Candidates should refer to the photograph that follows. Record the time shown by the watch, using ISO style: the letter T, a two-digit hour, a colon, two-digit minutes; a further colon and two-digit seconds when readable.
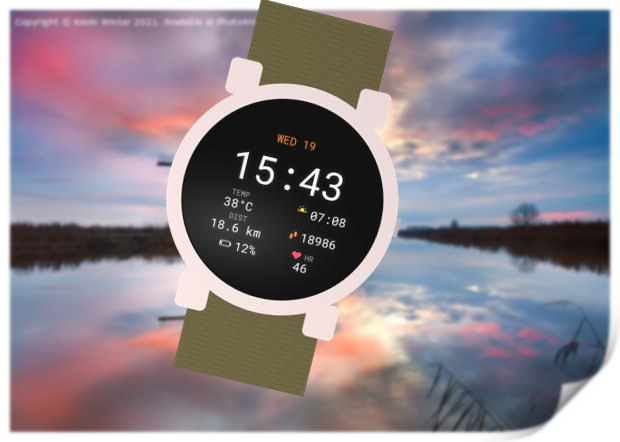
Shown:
T15:43
